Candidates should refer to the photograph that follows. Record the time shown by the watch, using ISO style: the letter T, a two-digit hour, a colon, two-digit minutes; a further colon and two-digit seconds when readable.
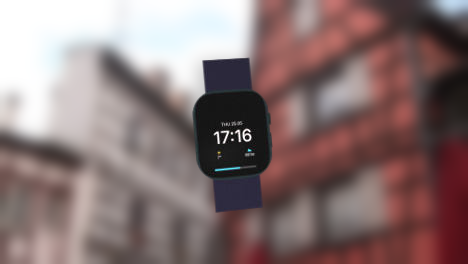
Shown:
T17:16
